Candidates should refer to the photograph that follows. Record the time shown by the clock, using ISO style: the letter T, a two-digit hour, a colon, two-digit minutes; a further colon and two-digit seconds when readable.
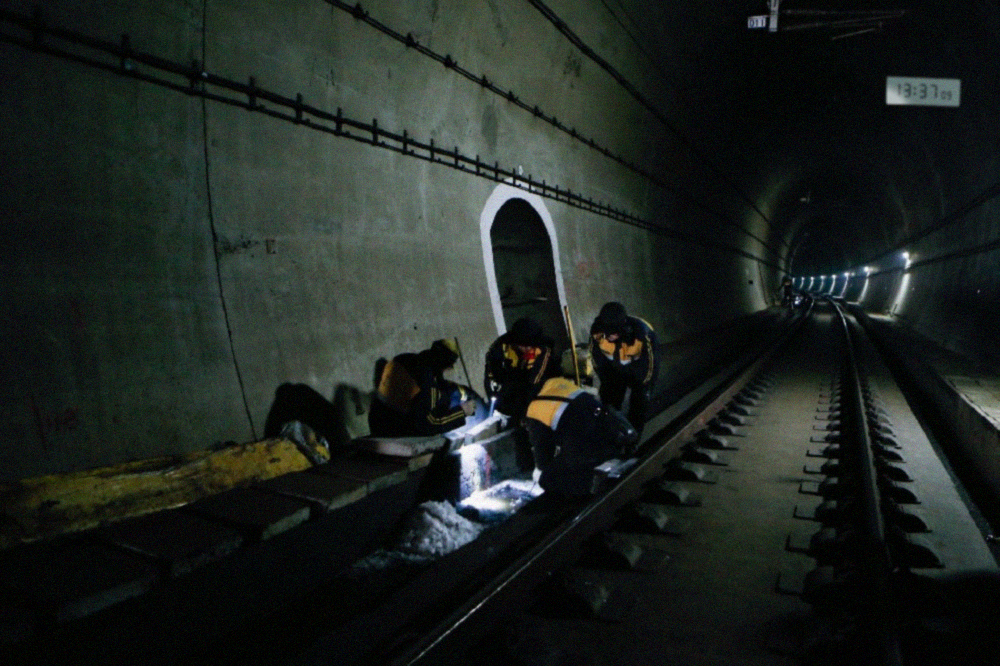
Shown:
T13:37
